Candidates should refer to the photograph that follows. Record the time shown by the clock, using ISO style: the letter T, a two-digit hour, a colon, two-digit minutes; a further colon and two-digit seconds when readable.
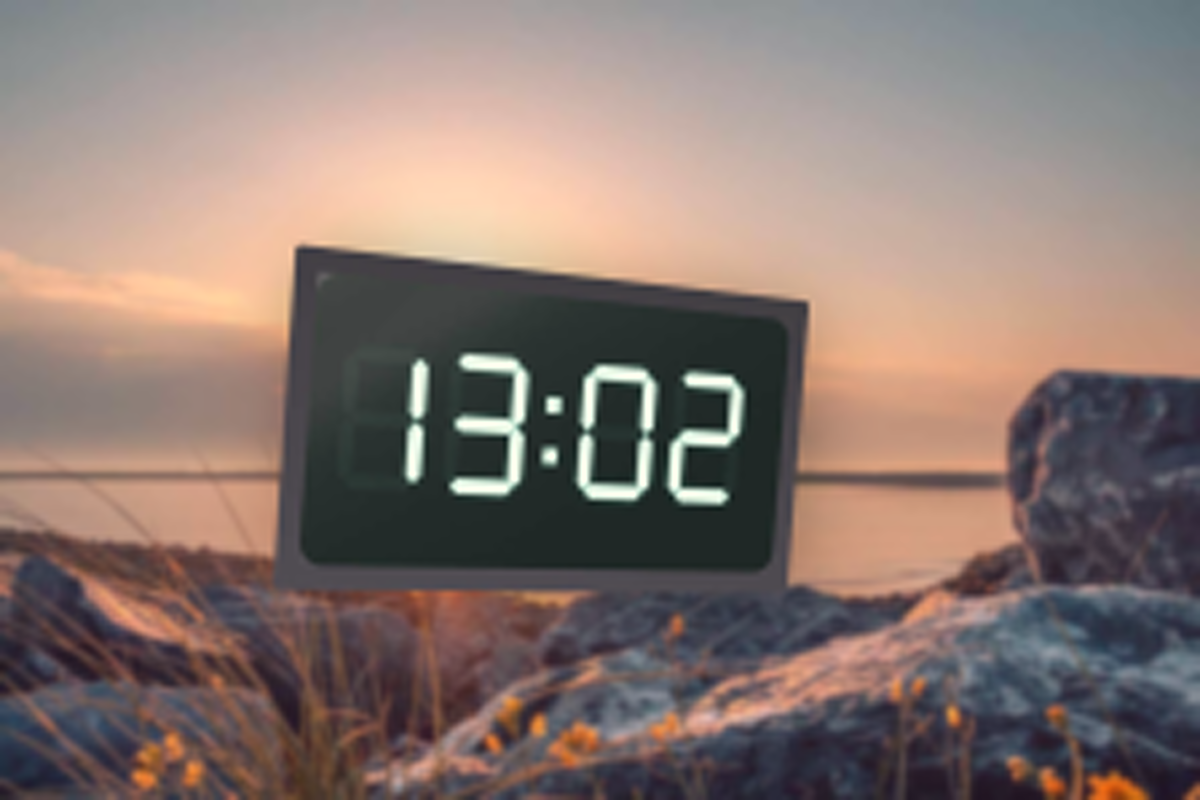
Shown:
T13:02
